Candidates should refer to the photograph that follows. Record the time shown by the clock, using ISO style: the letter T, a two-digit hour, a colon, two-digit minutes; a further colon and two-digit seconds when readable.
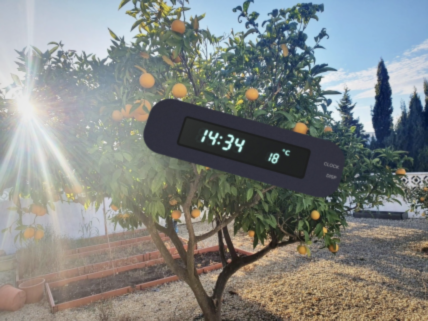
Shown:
T14:34
